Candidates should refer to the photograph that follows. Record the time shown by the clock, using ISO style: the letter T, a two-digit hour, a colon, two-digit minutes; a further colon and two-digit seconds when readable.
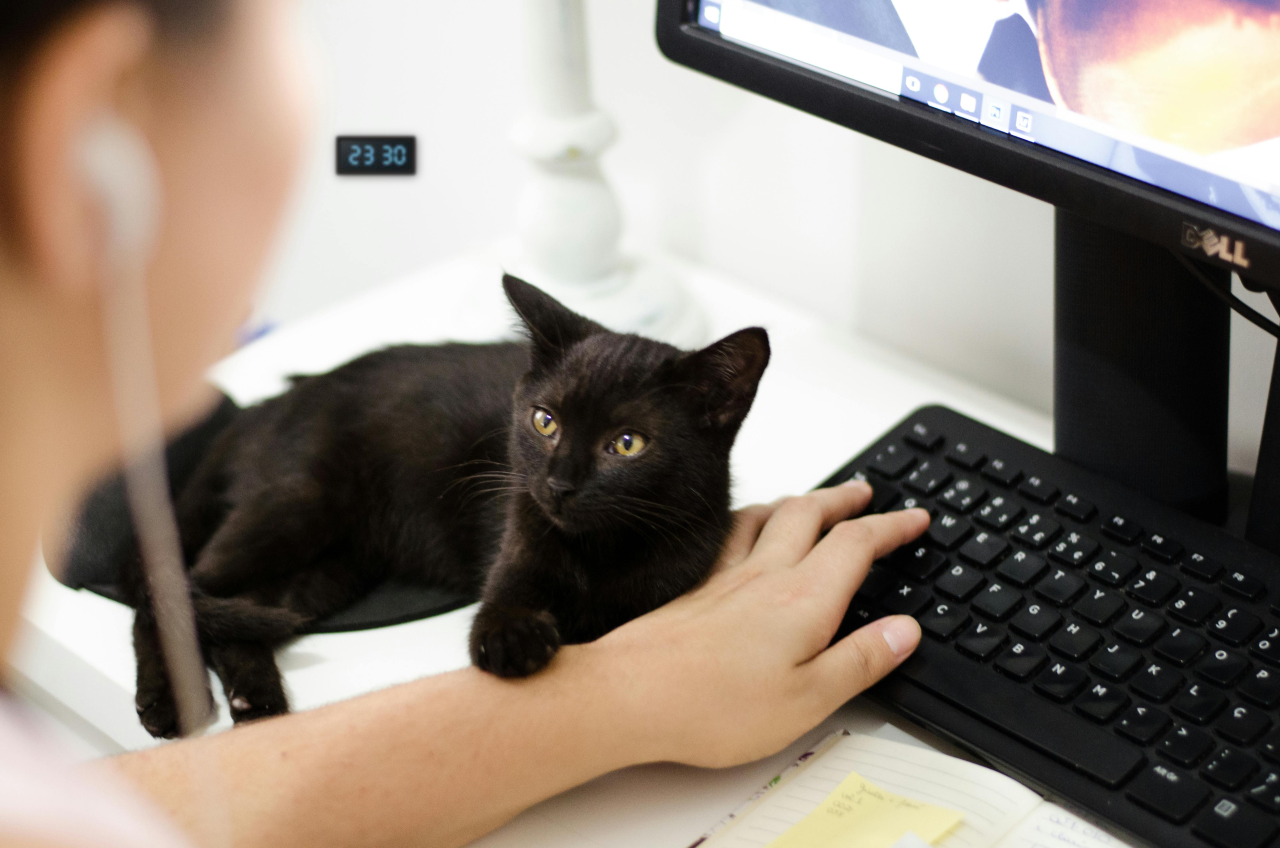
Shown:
T23:30
